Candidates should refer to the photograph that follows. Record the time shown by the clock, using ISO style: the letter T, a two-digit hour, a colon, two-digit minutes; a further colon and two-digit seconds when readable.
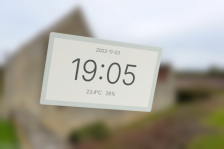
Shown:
T19:05
